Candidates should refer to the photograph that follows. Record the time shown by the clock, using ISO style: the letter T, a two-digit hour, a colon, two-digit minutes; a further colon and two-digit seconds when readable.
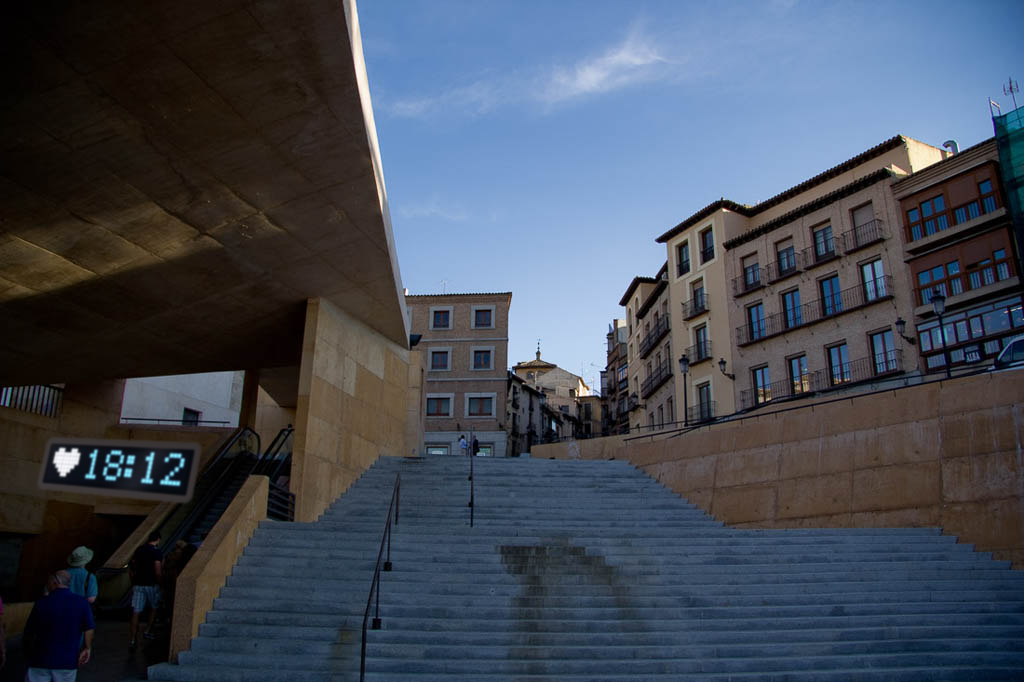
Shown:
T18:12
